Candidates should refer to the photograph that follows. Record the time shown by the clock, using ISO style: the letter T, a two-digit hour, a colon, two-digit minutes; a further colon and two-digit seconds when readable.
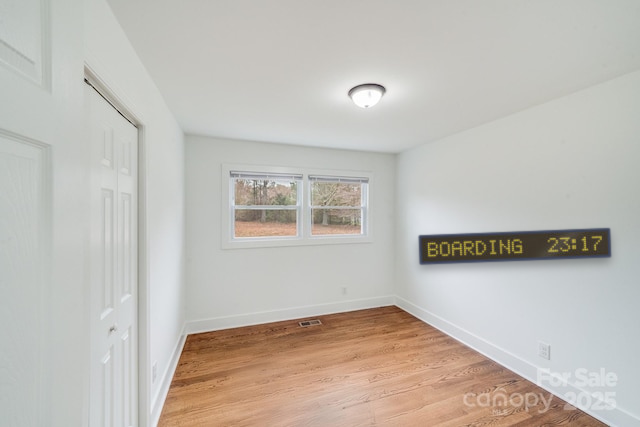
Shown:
T23:17
